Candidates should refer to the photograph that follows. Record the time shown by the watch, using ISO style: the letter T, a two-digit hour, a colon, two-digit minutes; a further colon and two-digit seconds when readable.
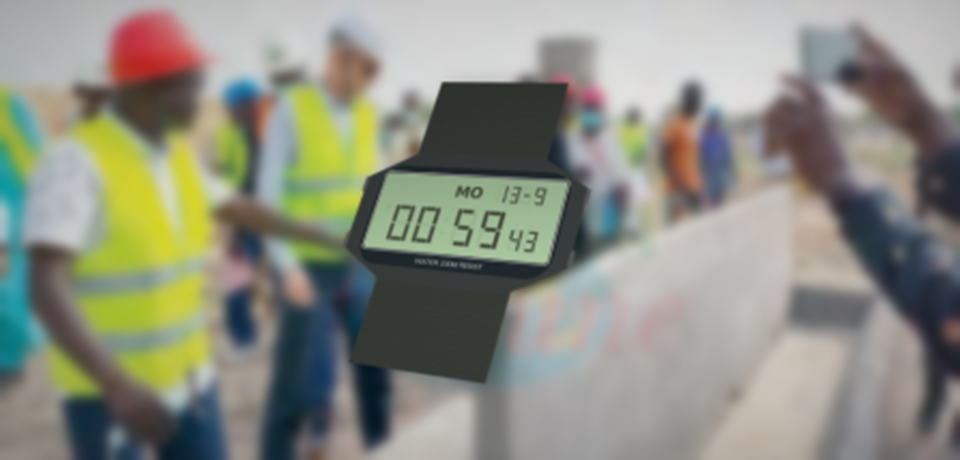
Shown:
T00:59:43
